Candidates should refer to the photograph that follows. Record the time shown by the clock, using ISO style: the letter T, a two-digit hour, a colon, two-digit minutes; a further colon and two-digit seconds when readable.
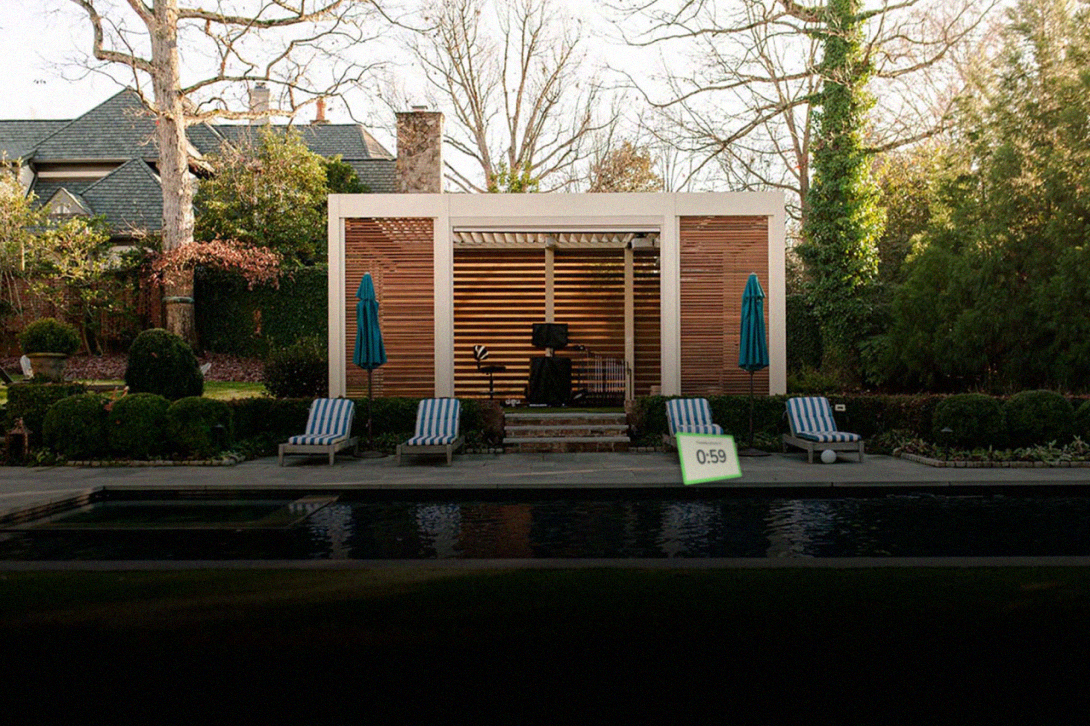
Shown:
T00:59
